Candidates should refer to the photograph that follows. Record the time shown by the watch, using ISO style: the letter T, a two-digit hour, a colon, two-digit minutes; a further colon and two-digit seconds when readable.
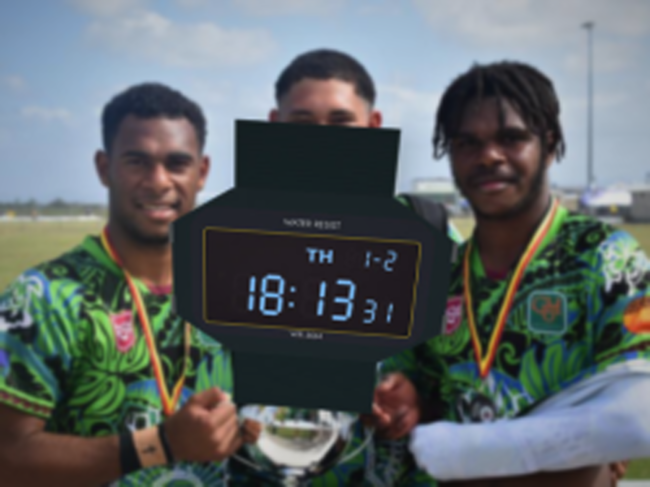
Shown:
T18:13:31
